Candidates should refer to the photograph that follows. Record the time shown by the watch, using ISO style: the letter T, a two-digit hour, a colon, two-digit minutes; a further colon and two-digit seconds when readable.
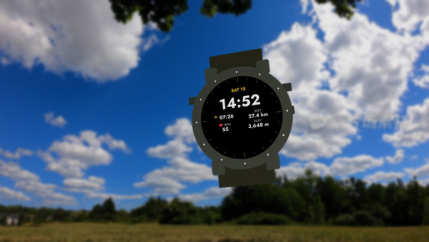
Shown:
T14:52
